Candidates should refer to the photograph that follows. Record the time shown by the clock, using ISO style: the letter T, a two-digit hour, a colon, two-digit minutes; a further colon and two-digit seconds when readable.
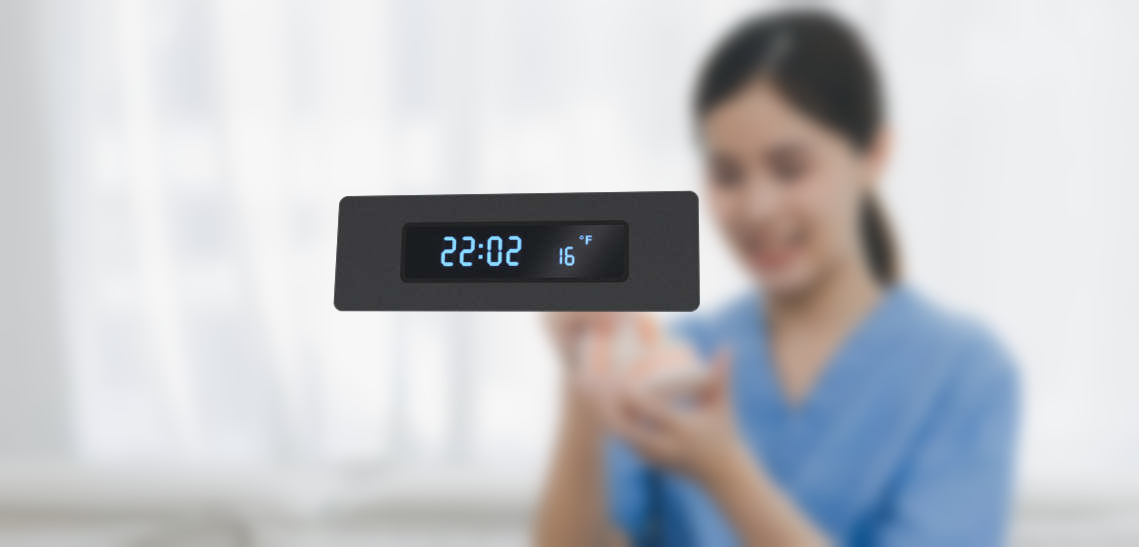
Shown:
T22:02
